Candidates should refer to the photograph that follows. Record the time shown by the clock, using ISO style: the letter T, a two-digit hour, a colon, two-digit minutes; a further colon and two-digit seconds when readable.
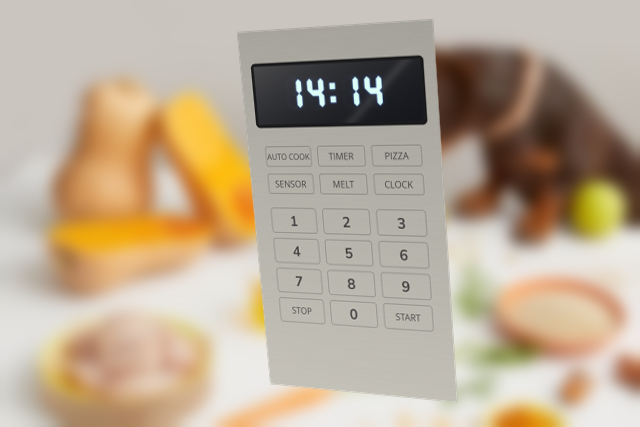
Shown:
T14:14
